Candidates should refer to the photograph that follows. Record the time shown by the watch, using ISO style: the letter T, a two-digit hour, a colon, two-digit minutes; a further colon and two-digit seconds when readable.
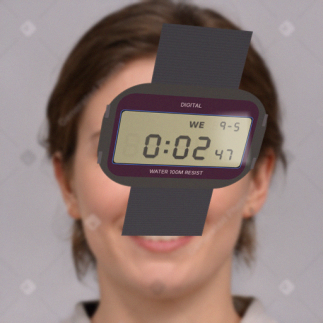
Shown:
T00:02:47
